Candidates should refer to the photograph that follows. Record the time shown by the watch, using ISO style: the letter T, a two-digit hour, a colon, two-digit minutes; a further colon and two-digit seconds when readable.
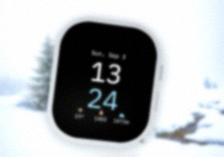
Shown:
T13:24
